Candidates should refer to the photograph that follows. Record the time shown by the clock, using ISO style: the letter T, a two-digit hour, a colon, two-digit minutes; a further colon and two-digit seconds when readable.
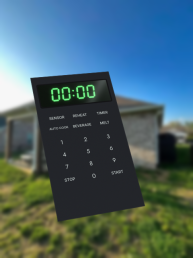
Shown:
T00:00
